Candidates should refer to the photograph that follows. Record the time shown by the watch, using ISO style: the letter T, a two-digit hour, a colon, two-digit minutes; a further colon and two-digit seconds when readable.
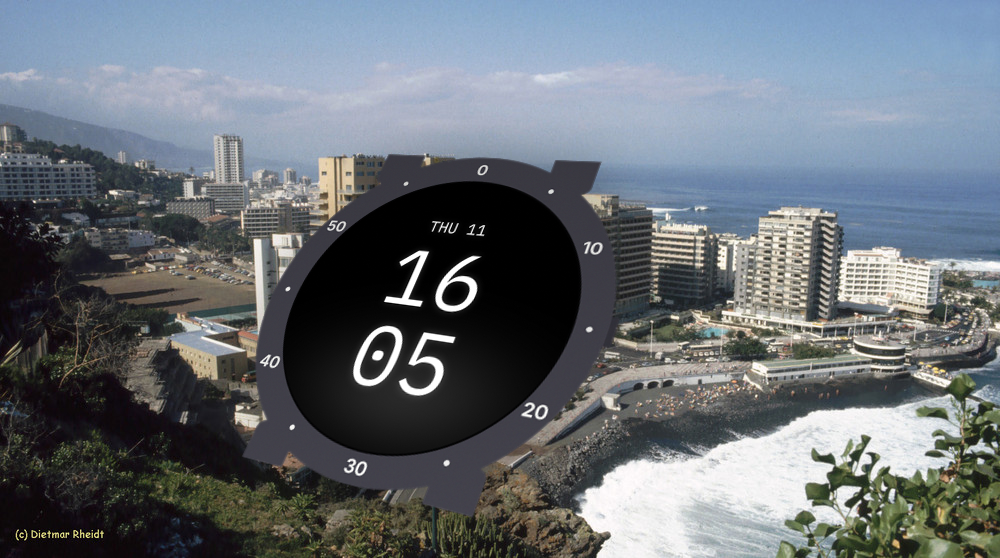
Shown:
T16:05
